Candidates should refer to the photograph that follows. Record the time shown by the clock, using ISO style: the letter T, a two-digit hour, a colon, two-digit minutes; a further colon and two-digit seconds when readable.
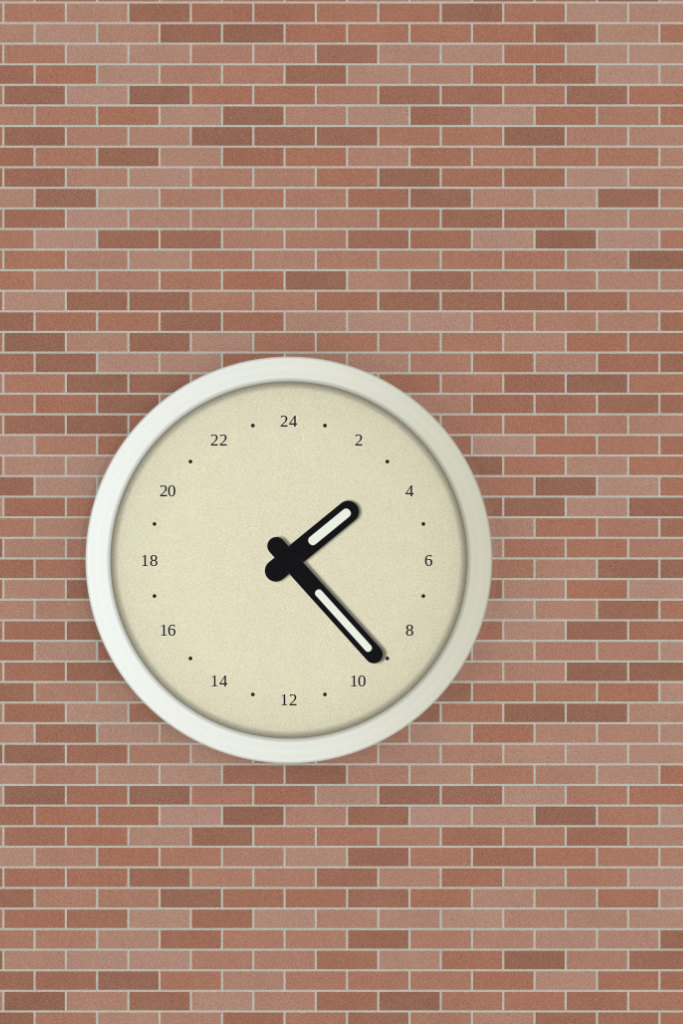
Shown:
T03:23
